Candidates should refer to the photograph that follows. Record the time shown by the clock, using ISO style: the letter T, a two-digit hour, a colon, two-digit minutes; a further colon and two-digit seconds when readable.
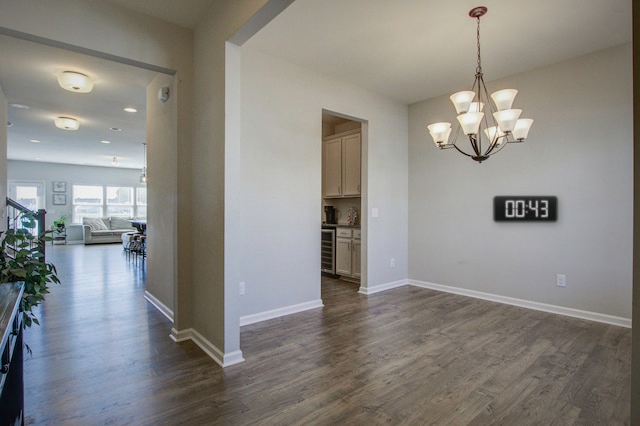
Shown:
T00:43
